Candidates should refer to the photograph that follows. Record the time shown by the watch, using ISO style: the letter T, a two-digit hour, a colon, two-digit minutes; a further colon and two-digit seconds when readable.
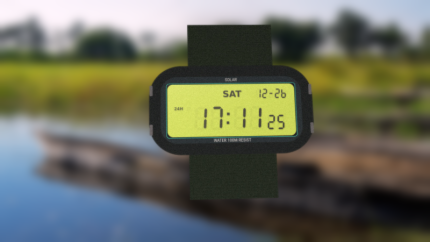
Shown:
T17:11:25
